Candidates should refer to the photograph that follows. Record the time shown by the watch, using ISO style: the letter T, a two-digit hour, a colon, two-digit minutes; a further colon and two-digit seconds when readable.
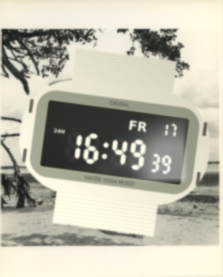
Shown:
T16:49:39
